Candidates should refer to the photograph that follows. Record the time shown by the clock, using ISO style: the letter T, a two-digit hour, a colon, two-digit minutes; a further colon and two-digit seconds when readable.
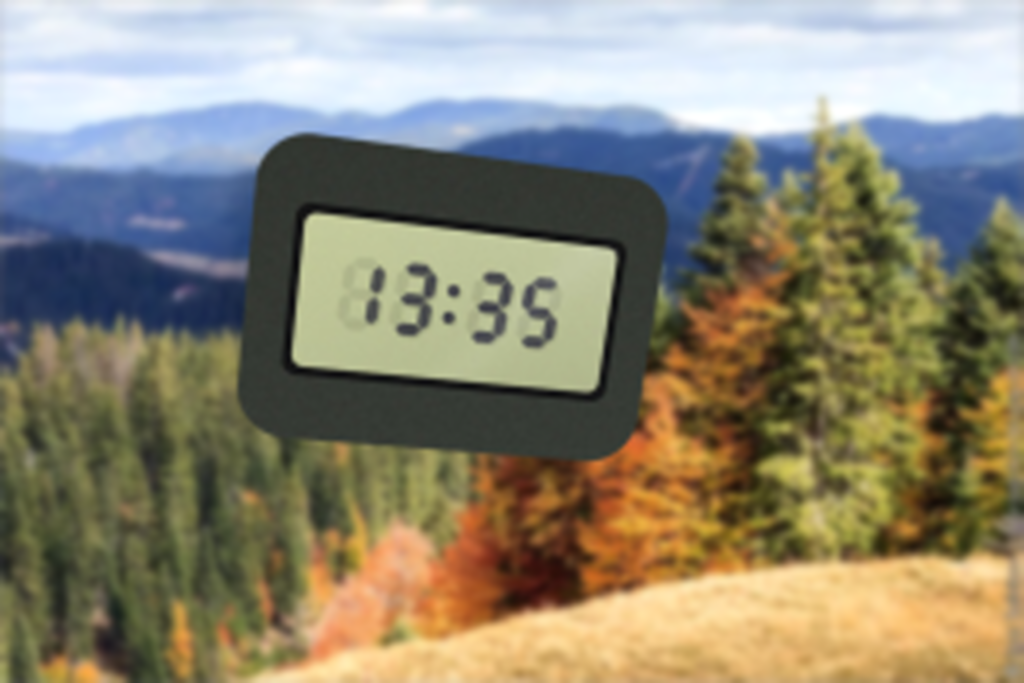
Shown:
T13:35
